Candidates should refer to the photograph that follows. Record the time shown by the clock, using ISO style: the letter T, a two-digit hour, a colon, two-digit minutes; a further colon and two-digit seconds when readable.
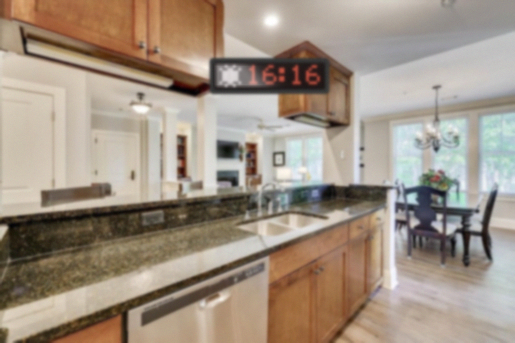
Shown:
T16:16
